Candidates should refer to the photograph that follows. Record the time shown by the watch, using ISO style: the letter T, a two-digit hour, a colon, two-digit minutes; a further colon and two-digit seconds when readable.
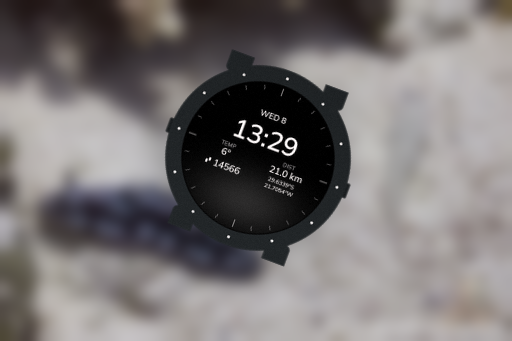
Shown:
T13:29
